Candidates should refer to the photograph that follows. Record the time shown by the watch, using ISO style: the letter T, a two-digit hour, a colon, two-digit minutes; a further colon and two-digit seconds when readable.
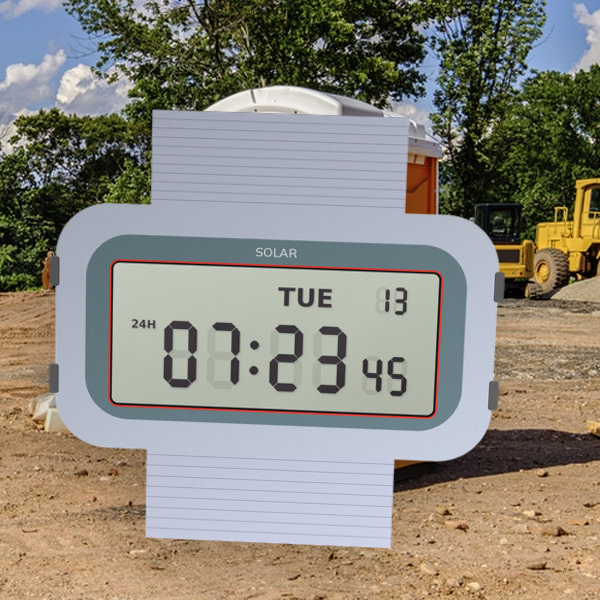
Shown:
T07:23:45
